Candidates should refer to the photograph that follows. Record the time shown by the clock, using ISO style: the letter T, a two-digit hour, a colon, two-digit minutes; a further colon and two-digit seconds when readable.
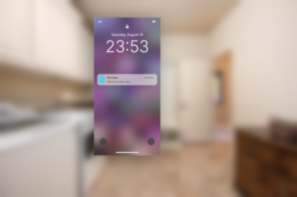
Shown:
T23:53
